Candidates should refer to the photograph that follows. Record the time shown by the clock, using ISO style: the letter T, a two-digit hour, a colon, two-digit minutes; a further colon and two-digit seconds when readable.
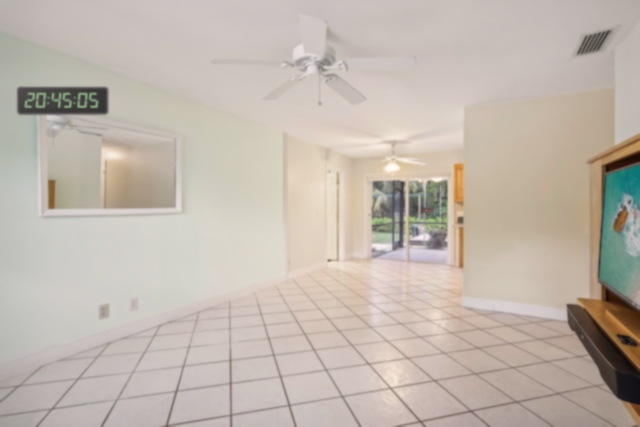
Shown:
T20:45:05
